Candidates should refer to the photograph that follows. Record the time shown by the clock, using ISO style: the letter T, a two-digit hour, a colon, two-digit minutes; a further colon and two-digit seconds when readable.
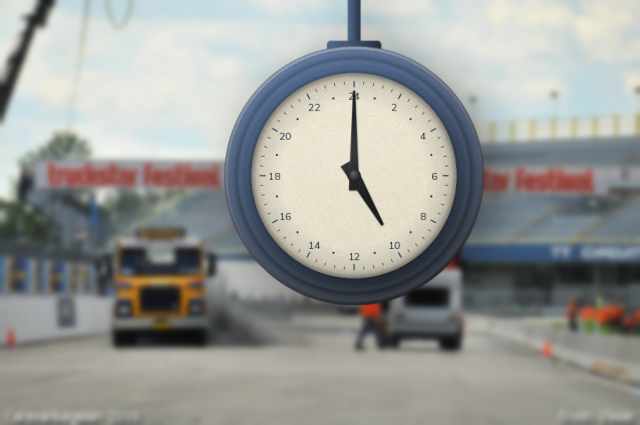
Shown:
T10:00
